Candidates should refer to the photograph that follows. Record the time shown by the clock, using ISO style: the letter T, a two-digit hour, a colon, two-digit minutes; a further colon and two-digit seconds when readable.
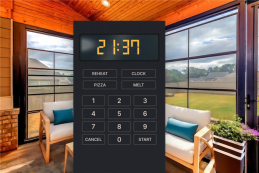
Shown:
T21:37
